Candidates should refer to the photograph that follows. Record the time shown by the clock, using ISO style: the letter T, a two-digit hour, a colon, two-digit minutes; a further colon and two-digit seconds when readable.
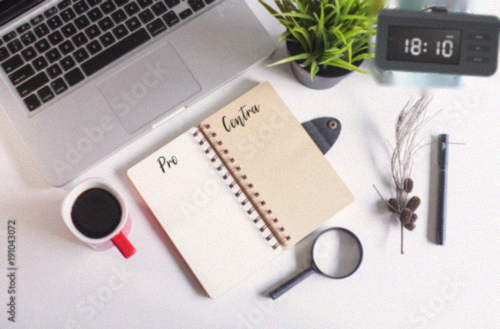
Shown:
T18:10
